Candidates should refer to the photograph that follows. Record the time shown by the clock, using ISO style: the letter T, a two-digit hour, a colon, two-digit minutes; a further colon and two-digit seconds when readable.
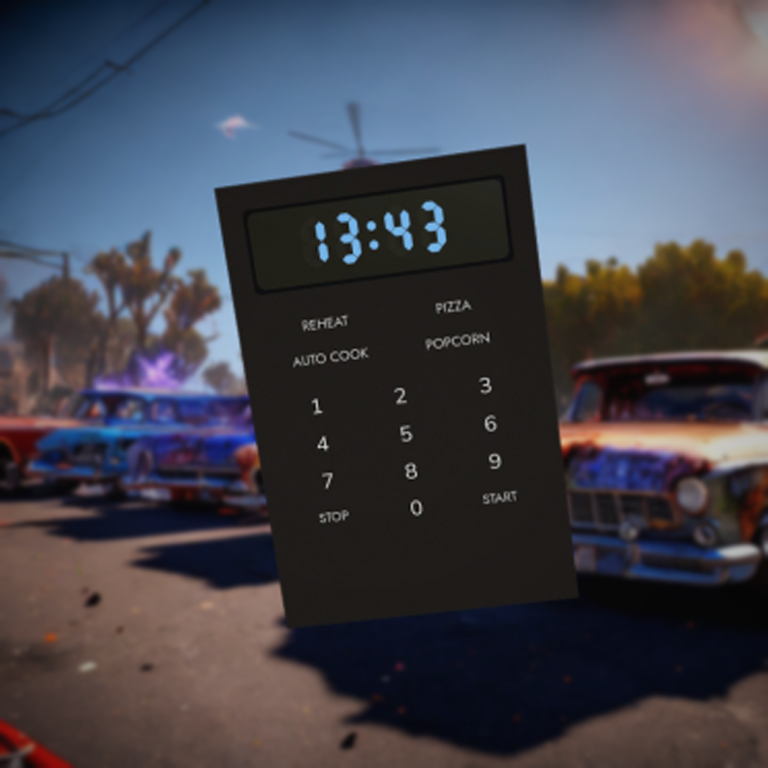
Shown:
T13:43
